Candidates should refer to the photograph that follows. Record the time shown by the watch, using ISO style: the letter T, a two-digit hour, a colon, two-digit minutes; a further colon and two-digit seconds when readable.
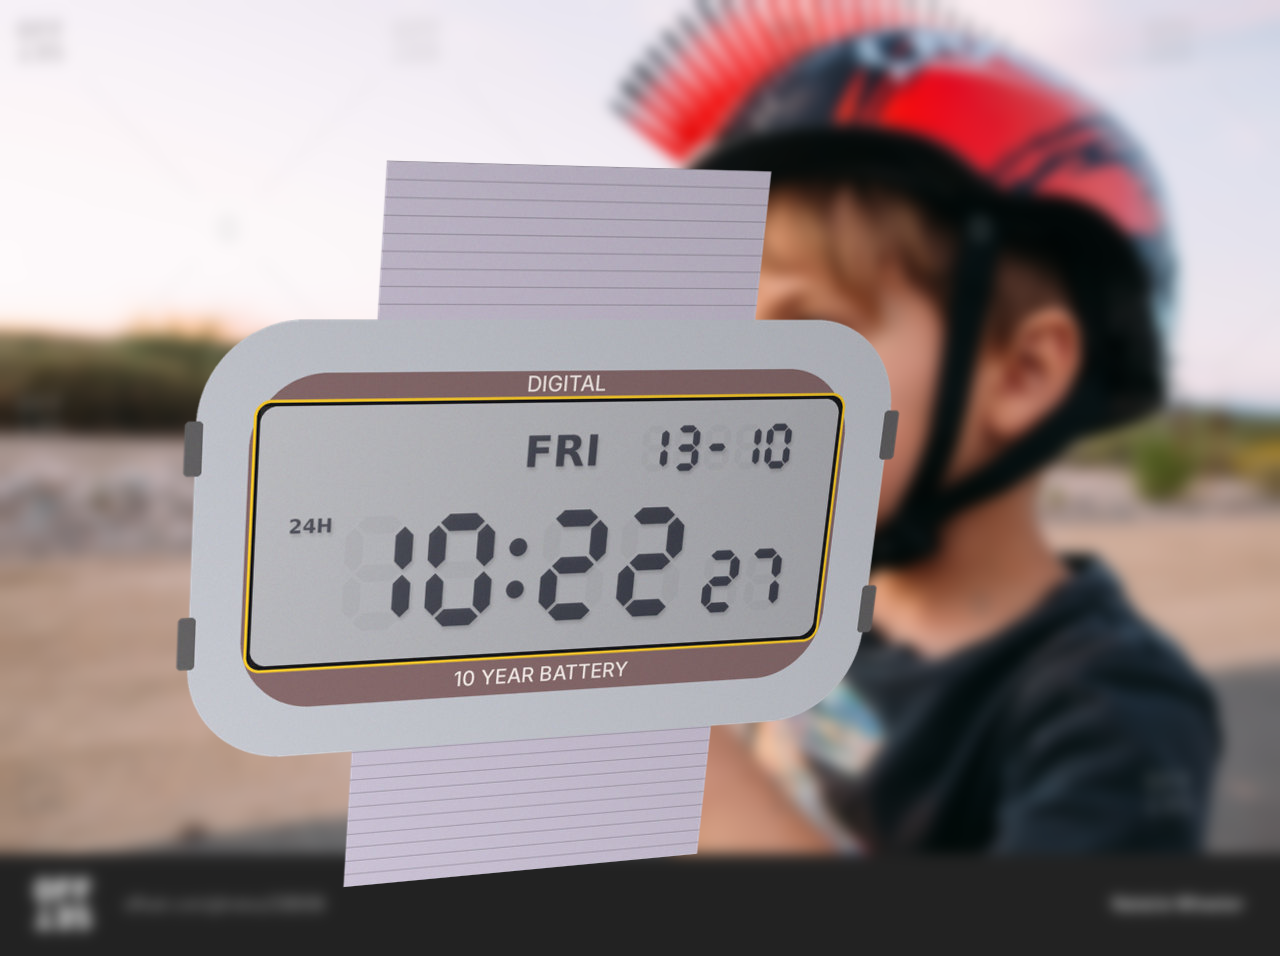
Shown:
T10:22:27
